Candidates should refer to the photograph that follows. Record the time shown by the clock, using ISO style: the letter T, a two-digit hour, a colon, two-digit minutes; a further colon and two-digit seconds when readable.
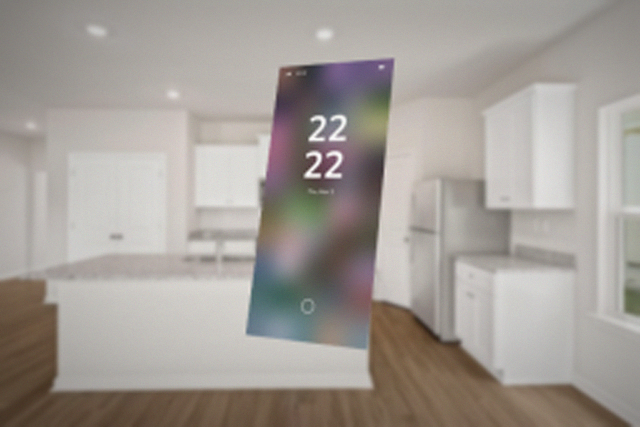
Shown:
T22:22
